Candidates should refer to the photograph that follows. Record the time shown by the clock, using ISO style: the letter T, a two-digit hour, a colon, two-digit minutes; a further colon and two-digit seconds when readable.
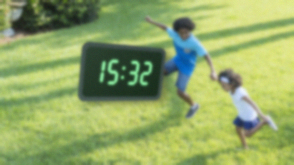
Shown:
T15:32
